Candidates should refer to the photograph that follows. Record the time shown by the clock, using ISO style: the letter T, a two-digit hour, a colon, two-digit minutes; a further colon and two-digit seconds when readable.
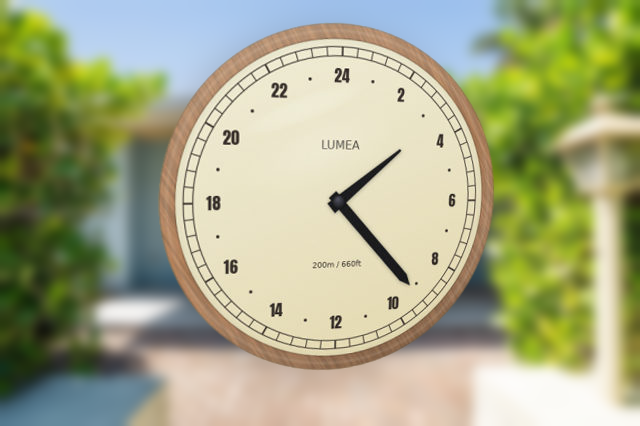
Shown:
T03:23
